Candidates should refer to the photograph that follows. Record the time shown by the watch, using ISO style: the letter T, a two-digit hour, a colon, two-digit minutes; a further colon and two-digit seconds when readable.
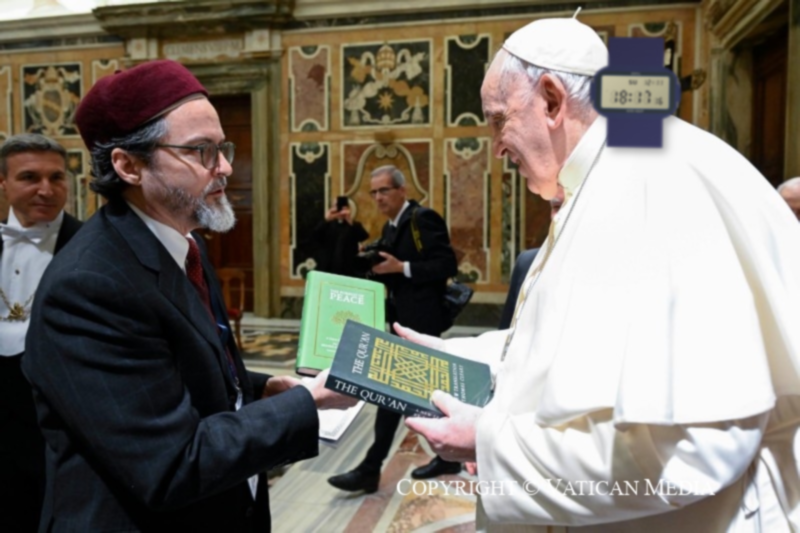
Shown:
T18:17
